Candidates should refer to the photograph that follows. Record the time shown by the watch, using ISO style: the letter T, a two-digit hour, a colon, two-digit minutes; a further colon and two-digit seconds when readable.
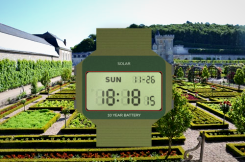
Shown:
T18:18:15
